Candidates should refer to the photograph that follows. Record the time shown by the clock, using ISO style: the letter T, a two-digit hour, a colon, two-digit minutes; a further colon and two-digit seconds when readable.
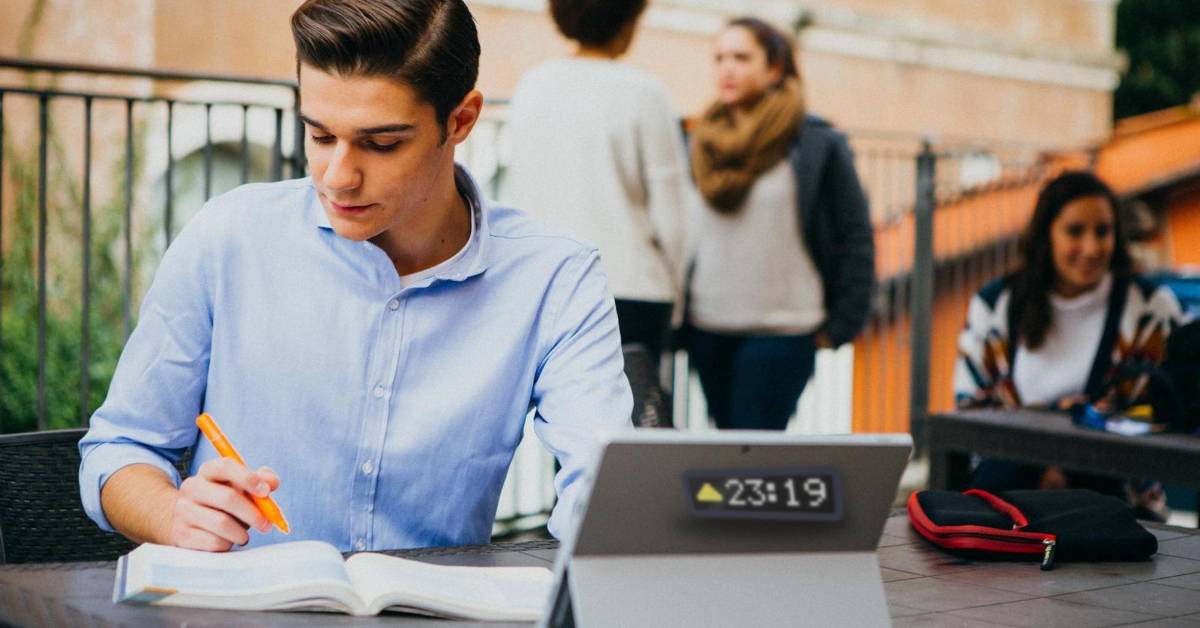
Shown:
T23:19
